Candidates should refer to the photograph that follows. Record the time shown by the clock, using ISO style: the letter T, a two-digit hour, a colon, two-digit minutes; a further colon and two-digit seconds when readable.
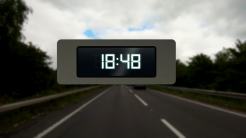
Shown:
T18:48
